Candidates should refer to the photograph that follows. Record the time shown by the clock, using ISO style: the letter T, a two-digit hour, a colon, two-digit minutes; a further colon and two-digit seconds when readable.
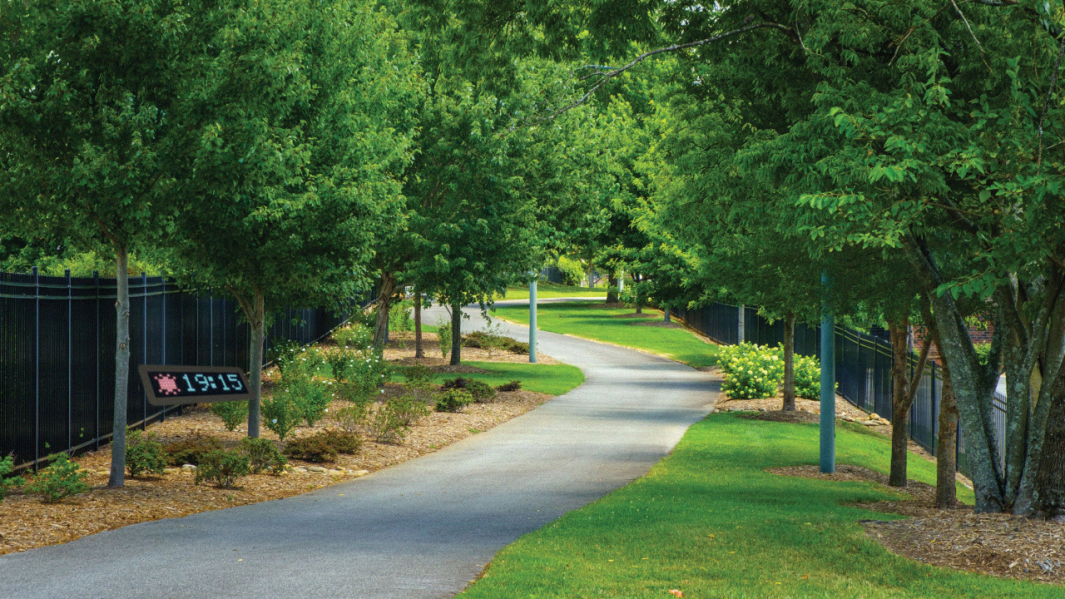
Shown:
T19:15
